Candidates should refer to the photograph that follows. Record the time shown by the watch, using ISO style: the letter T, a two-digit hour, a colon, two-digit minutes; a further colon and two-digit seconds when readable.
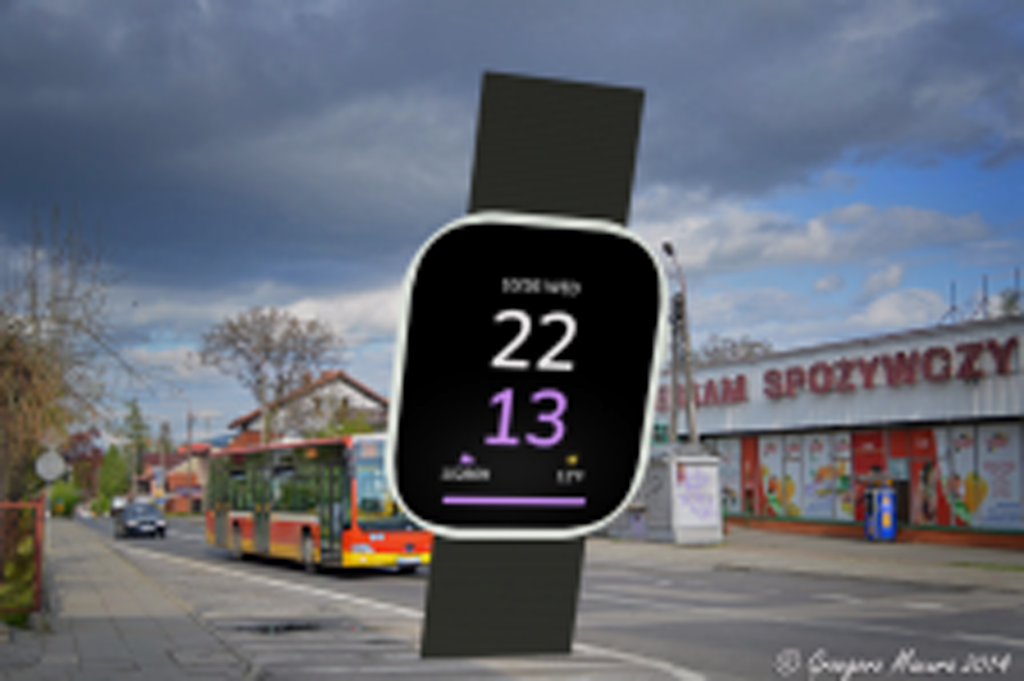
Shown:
T22:13
